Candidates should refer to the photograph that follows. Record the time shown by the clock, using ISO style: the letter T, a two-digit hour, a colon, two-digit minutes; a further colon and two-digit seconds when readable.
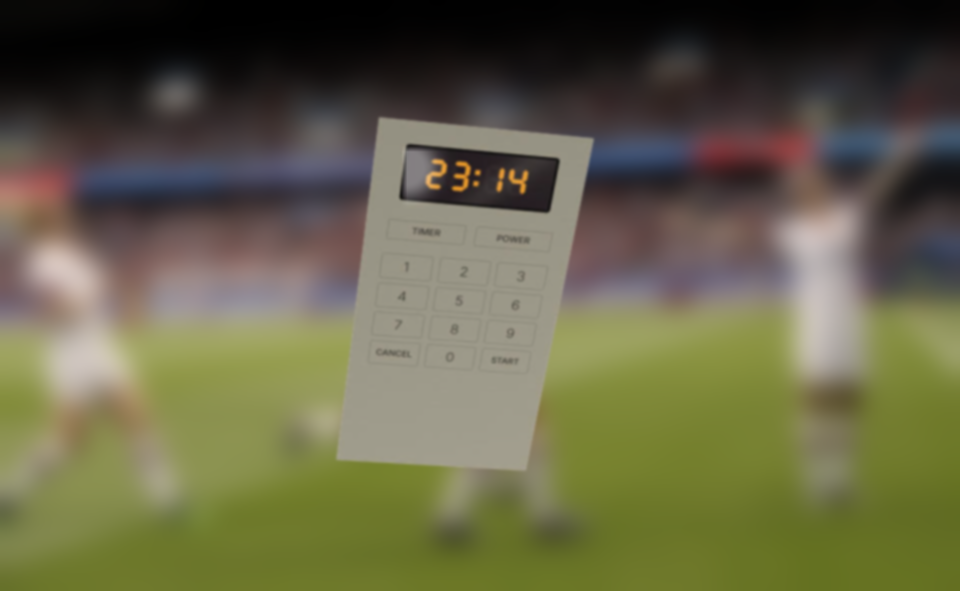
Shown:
T23:14
